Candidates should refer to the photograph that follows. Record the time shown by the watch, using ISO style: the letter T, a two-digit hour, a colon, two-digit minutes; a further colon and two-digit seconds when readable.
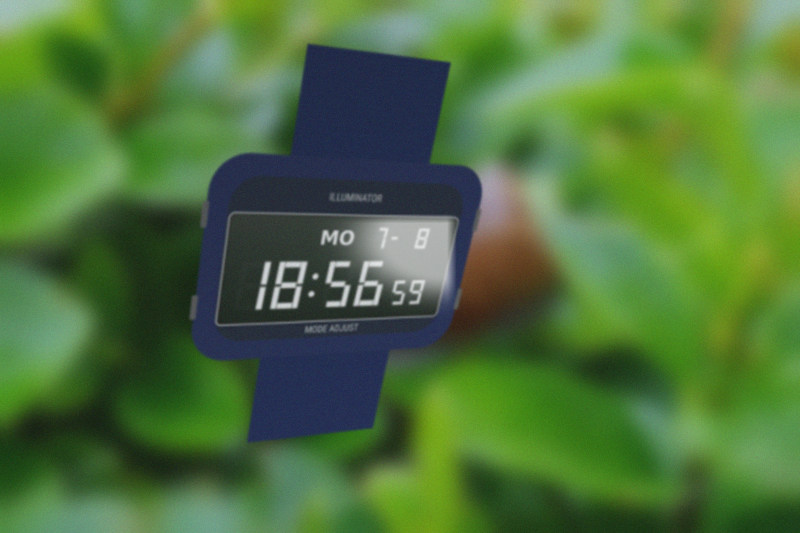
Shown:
T18:56:59
